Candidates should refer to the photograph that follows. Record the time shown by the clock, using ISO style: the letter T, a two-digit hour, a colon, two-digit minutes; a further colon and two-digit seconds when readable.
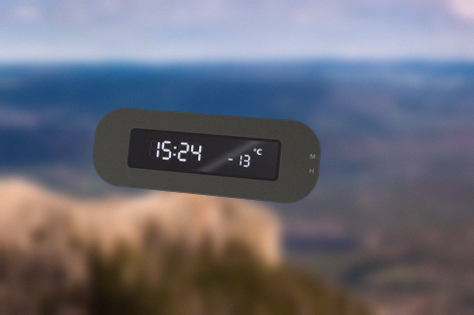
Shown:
T15:24
